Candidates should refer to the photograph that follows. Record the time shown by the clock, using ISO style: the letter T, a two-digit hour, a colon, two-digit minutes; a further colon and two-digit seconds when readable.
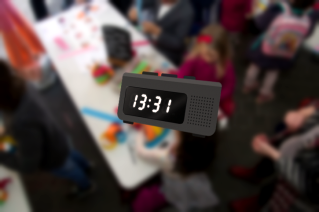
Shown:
T13:31
